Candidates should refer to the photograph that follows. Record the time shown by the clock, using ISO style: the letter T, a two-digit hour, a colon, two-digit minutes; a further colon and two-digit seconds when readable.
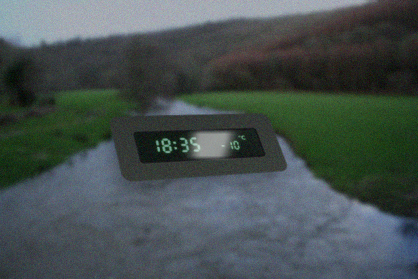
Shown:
T18:35
